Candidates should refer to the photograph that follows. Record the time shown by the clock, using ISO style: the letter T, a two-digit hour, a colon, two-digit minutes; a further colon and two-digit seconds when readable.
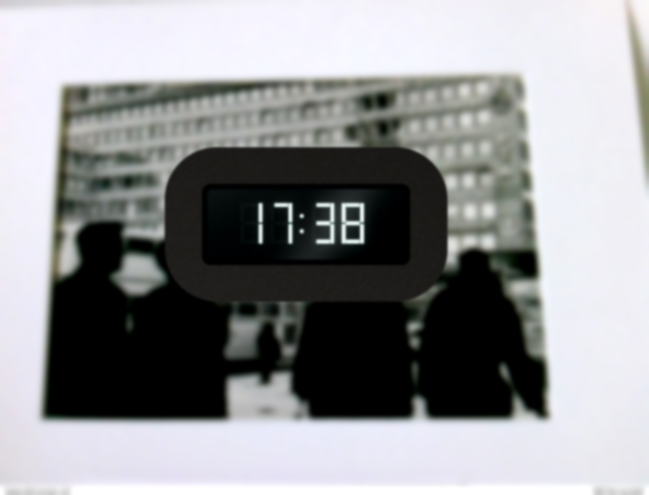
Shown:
T17:38
